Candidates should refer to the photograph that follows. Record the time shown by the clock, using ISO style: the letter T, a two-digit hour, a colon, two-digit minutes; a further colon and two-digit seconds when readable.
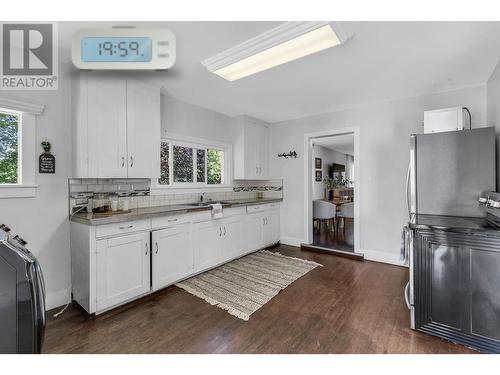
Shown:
T19:59
